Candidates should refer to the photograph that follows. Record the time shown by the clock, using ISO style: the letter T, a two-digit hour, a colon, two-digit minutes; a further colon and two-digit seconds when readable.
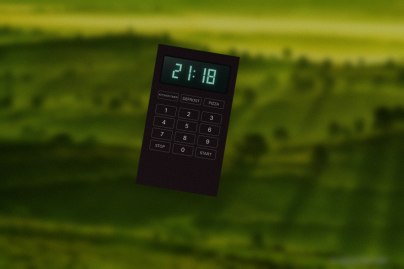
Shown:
T21:18
